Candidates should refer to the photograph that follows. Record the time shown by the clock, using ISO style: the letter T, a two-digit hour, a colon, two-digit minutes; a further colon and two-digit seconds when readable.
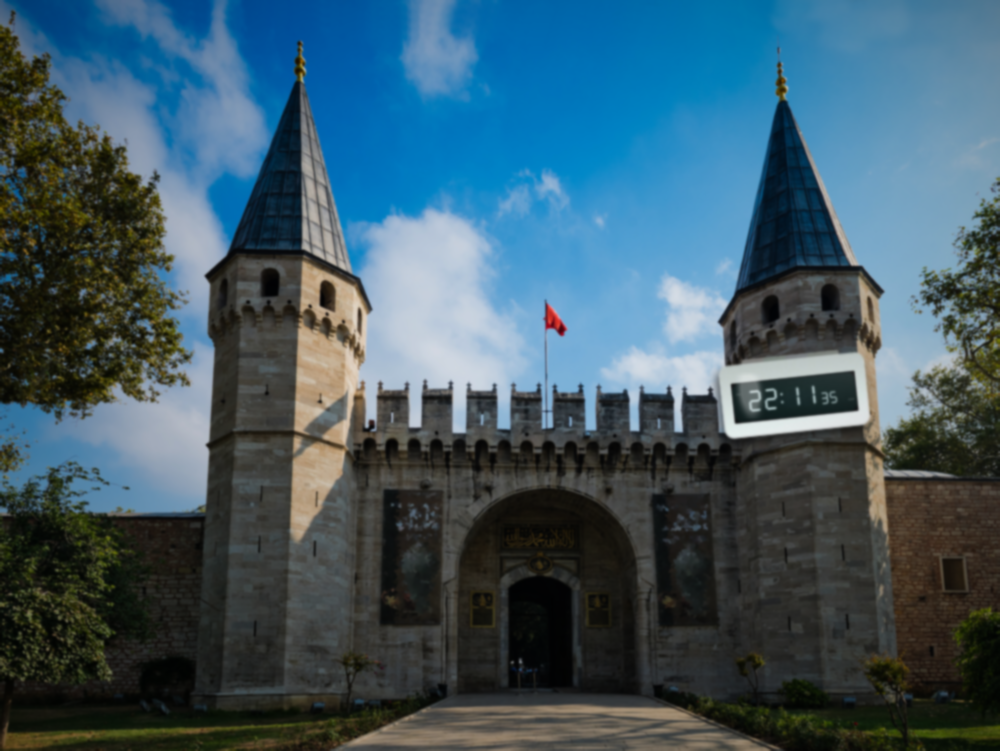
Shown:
T22:11:35
